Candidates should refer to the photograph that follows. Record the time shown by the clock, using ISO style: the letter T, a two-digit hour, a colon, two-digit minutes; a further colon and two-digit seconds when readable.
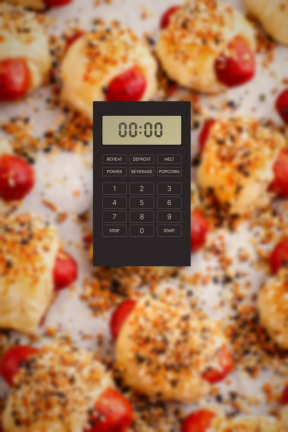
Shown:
T00:00
